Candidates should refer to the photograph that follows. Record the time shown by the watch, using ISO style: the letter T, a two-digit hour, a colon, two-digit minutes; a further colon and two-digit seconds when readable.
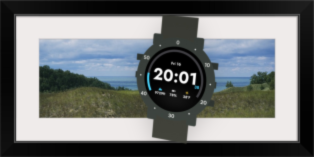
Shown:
T20:01
